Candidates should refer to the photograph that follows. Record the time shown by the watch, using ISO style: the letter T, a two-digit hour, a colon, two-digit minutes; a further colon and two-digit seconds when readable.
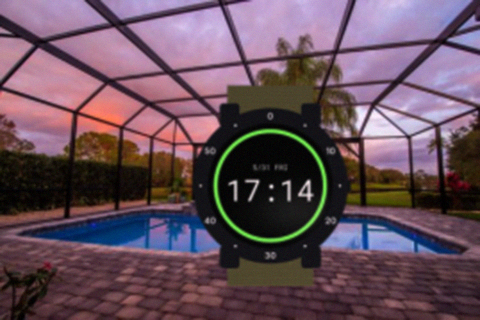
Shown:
T17:14
